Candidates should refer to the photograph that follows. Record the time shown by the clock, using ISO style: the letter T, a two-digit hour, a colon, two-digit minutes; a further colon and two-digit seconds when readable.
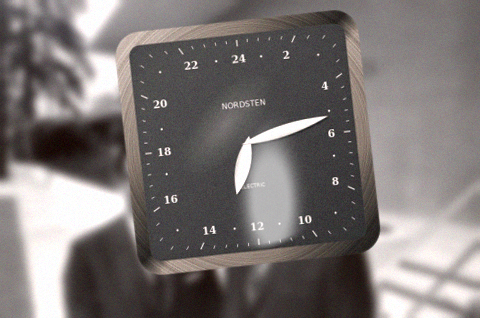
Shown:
T13:13
